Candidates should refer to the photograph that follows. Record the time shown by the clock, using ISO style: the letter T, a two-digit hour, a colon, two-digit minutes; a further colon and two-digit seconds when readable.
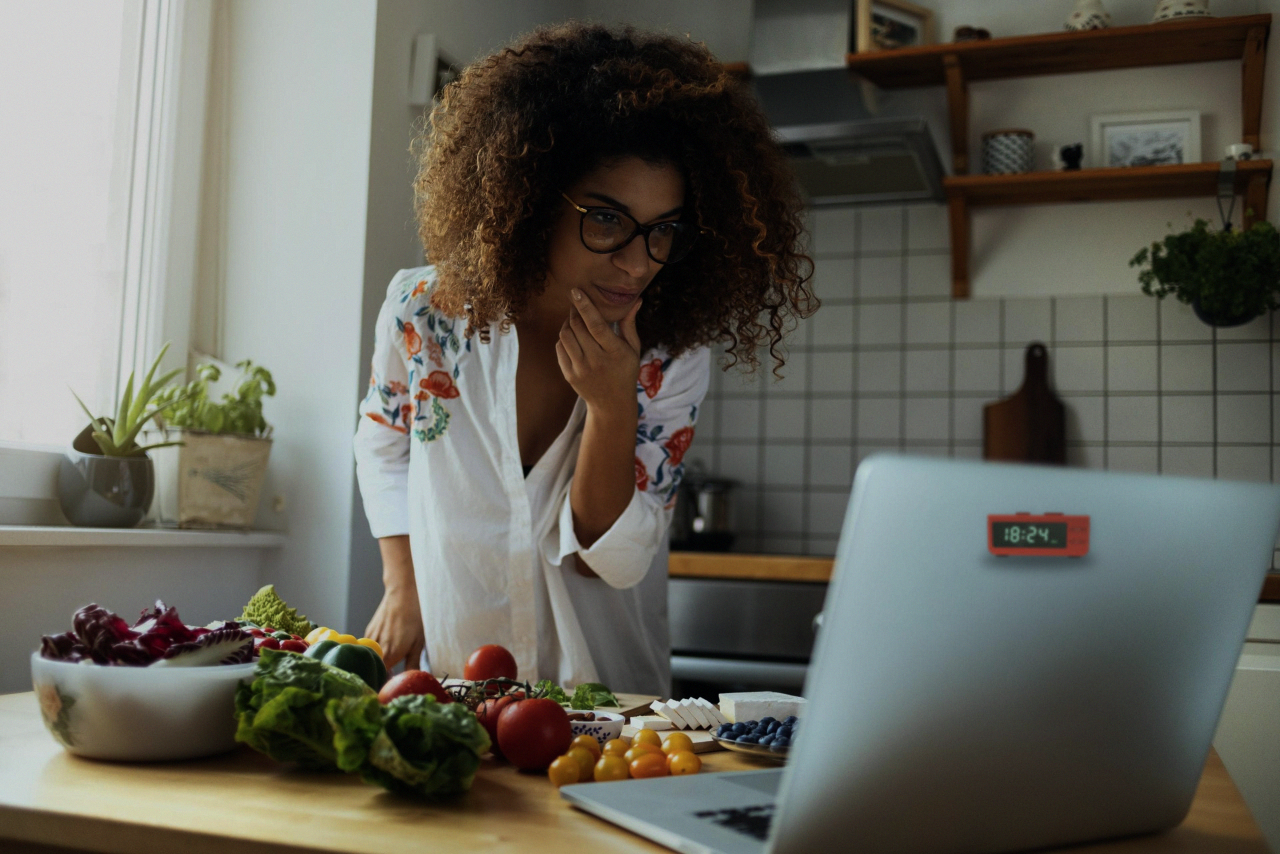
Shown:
T18:24
